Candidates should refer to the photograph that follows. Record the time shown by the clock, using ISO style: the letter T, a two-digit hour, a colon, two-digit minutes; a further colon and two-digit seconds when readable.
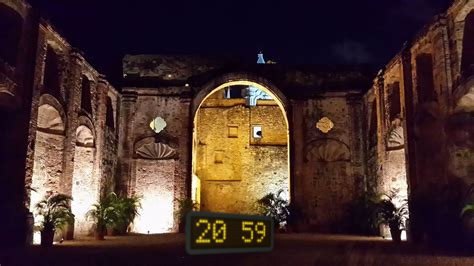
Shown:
T20:59
